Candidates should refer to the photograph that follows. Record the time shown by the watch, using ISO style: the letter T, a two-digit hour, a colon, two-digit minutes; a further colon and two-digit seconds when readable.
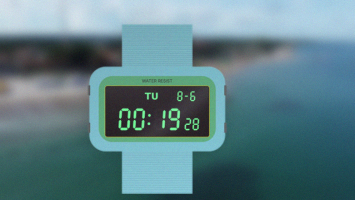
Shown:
T00:19:28
